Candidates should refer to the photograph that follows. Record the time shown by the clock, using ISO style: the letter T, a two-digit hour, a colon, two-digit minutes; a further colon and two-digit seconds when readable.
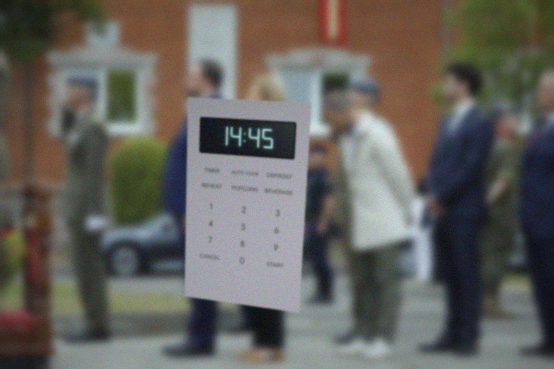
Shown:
T14:45
